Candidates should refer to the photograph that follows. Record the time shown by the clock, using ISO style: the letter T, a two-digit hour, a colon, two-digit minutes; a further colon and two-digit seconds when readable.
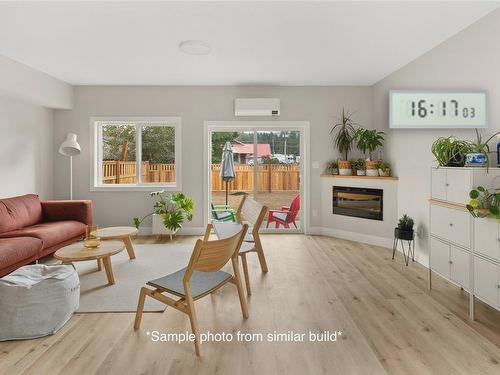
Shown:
T16:17:03
